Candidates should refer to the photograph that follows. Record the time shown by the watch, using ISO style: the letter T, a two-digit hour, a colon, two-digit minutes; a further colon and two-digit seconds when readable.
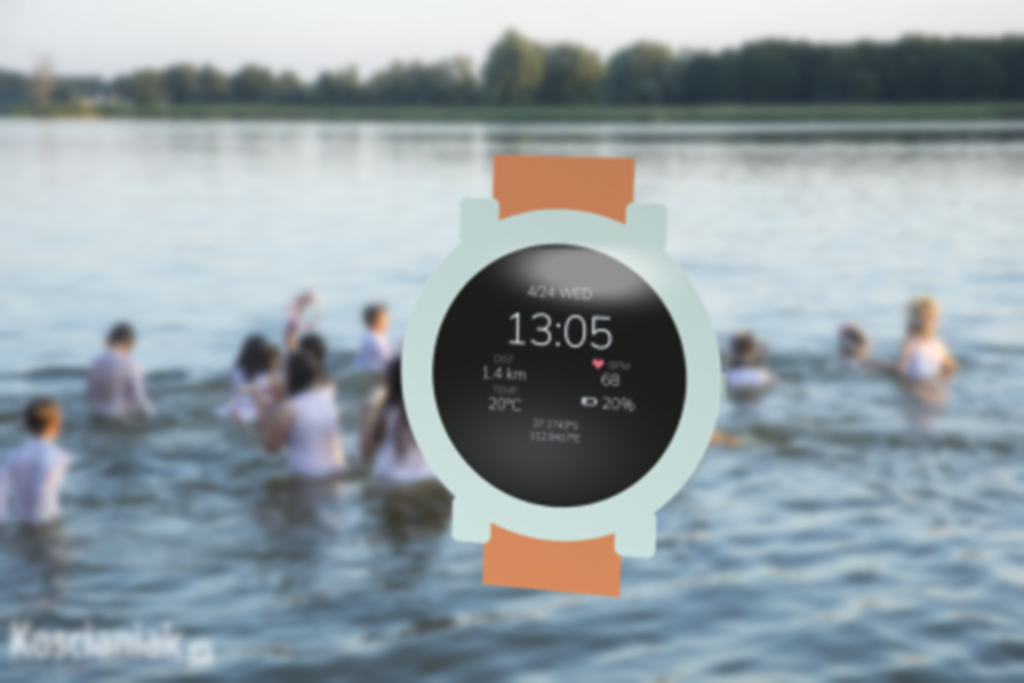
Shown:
T13:05
